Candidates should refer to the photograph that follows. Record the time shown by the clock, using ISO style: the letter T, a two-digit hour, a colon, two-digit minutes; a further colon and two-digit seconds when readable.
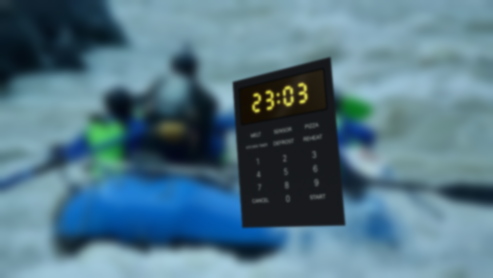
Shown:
T23:03
